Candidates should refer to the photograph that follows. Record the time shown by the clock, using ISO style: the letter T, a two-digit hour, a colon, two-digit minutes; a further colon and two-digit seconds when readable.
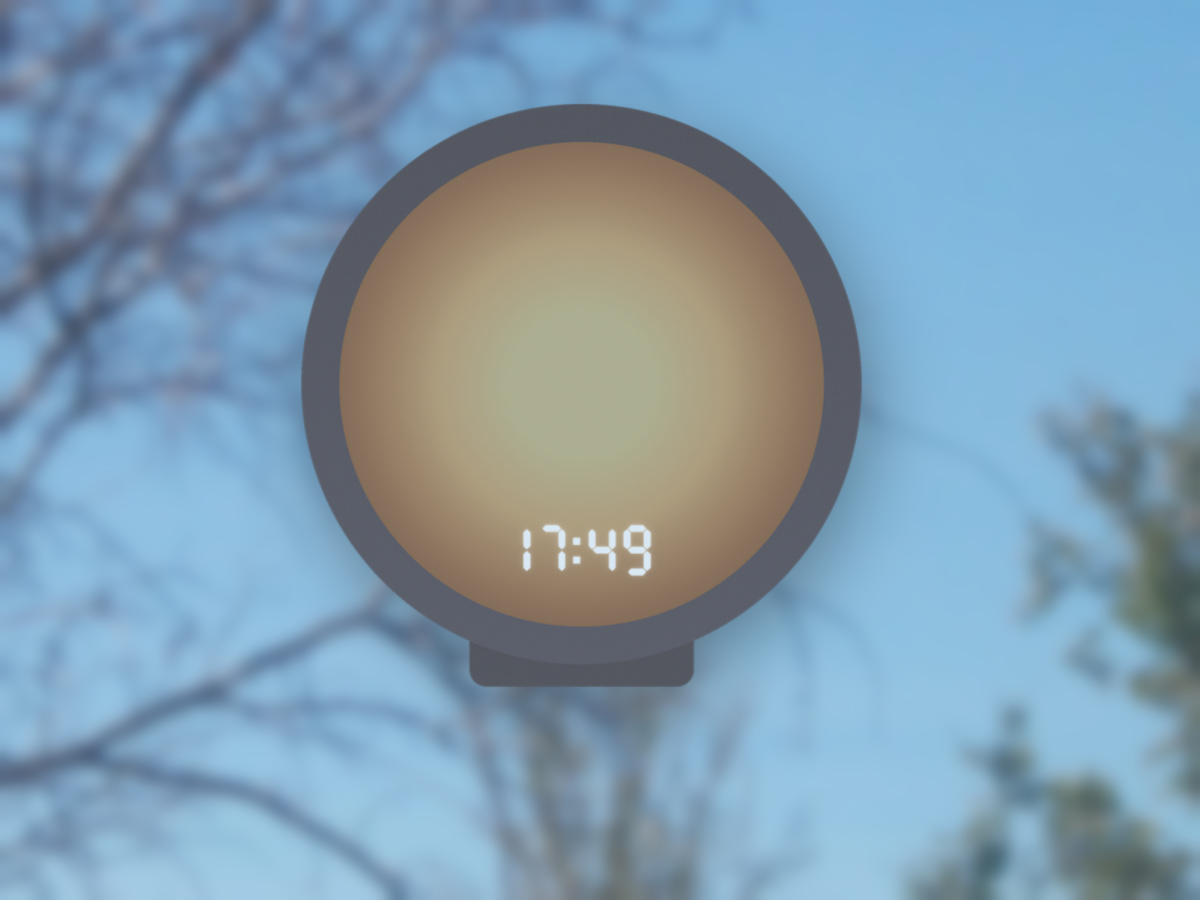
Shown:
T17:49
